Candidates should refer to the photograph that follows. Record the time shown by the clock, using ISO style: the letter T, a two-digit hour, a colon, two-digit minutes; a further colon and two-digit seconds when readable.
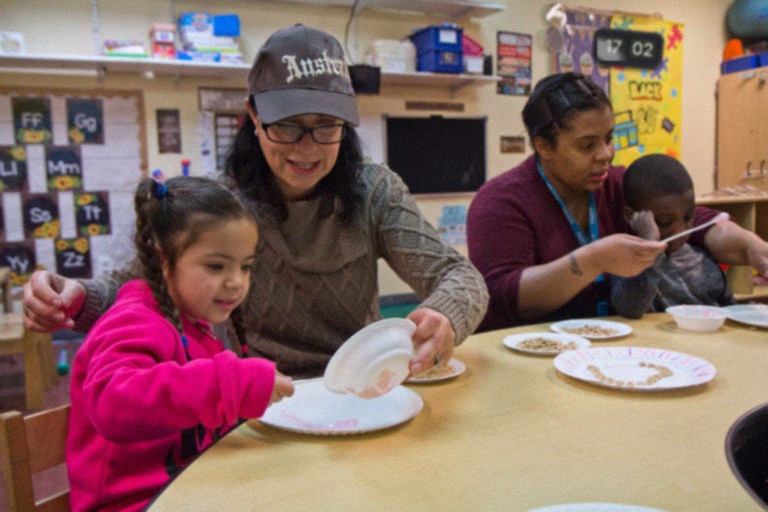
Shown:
T17:02
